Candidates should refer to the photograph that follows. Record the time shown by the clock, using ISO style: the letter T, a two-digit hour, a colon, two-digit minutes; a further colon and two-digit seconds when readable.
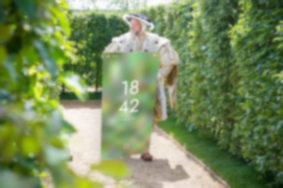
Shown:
T18:42
